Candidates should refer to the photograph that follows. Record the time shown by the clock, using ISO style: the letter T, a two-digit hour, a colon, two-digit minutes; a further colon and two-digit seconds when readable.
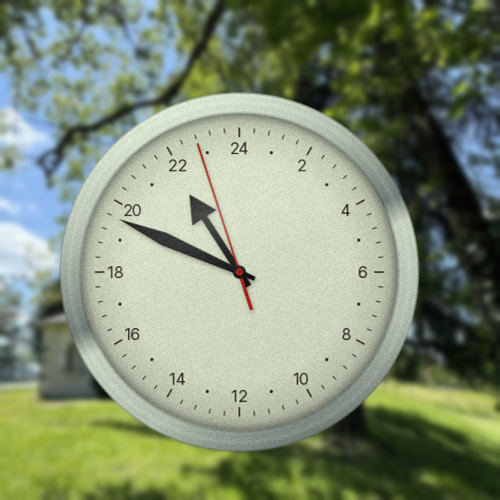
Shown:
T21:48:57
